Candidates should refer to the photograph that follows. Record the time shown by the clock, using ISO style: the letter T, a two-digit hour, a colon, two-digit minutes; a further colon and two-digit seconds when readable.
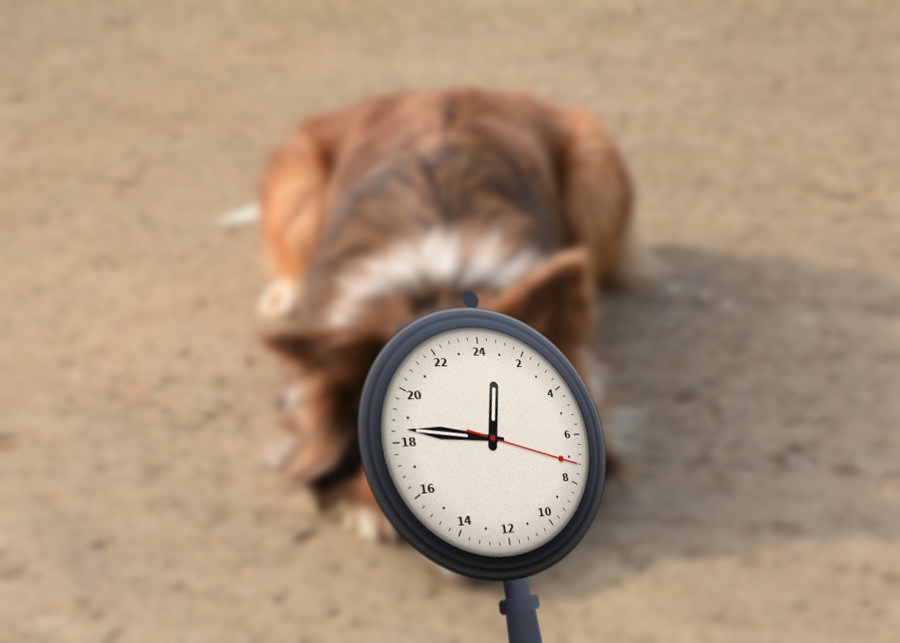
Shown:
T00:46:18
